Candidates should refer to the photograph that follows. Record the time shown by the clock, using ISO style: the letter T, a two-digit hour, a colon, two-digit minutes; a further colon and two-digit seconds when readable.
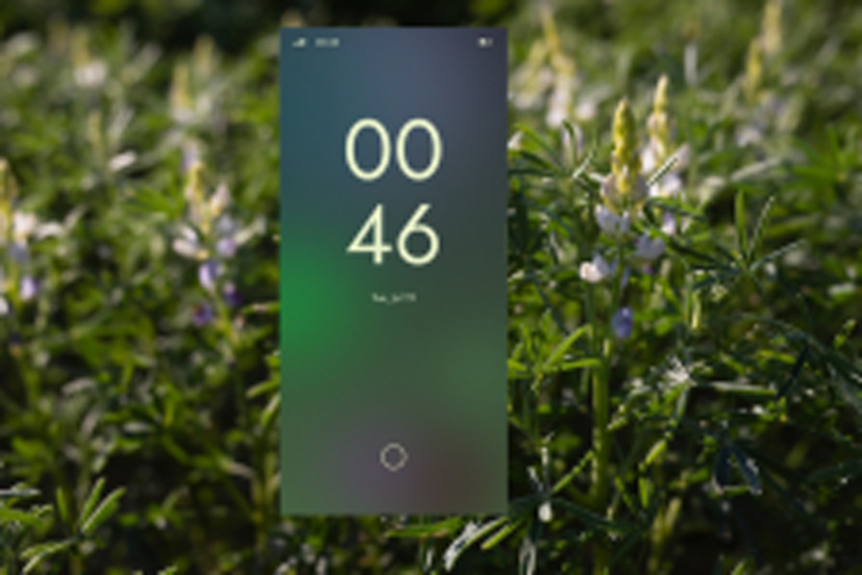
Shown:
T00:46
